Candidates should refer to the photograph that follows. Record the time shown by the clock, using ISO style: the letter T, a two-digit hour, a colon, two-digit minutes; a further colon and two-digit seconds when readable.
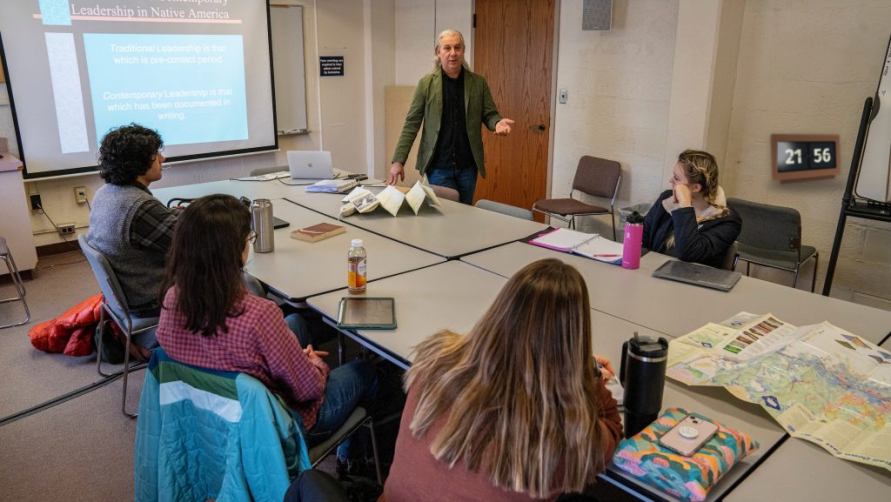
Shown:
T21:56
